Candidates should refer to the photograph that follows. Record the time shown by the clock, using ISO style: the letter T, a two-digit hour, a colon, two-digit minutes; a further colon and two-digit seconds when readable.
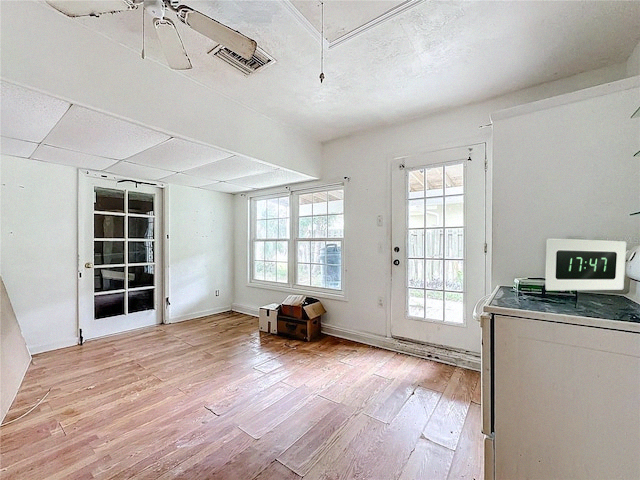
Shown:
T17:47
